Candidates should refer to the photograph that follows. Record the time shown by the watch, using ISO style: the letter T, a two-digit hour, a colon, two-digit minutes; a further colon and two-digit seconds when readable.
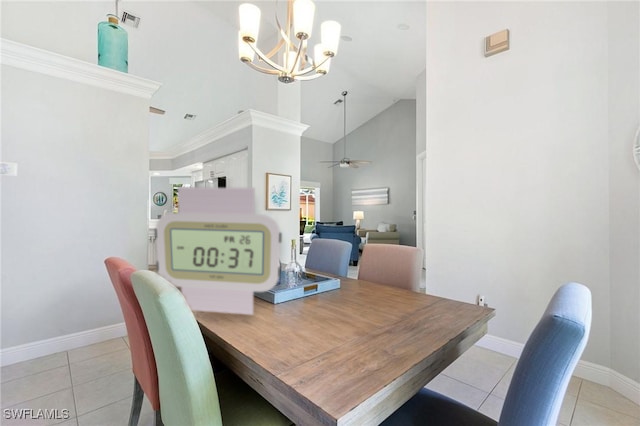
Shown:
T00:37
